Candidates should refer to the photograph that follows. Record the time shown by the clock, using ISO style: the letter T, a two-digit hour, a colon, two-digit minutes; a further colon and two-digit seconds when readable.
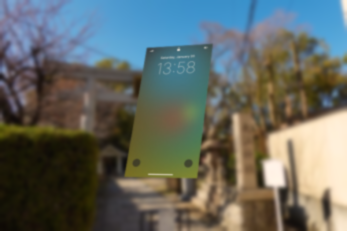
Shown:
T13:58
